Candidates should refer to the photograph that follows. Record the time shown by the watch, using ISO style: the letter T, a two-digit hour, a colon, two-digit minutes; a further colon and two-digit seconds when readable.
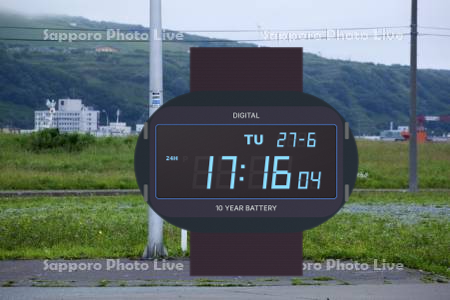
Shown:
T17:16:04
